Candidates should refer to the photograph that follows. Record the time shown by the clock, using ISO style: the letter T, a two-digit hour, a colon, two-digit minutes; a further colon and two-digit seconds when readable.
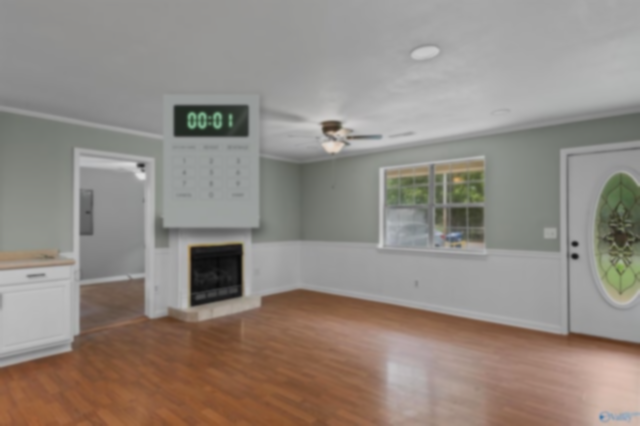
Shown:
T00:01
